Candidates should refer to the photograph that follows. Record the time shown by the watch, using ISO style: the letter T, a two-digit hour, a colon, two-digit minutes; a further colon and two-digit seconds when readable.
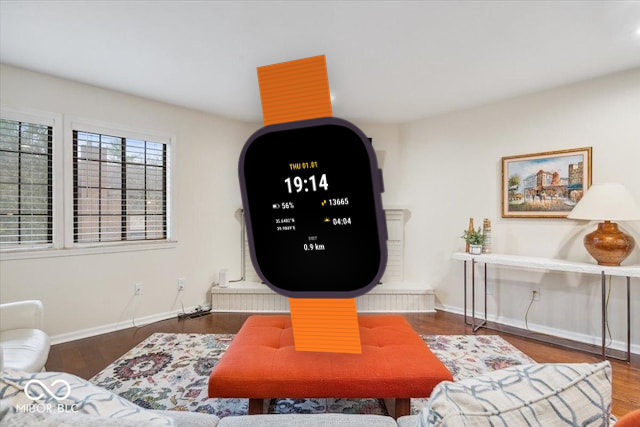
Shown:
T19:14
